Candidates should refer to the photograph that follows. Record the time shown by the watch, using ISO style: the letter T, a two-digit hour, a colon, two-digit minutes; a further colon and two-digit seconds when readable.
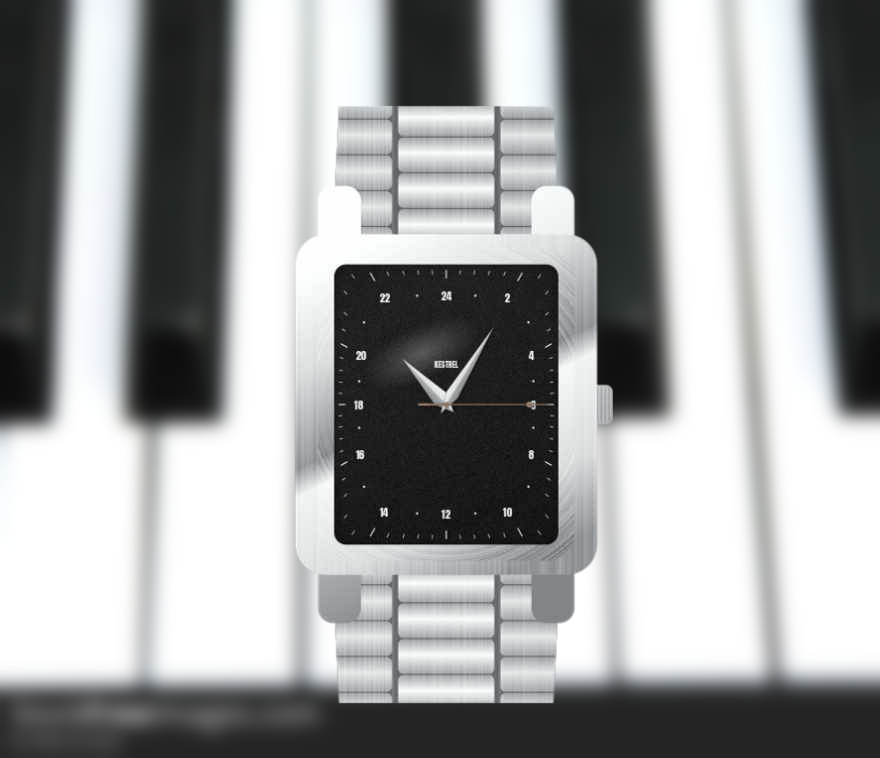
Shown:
T21:05:15
